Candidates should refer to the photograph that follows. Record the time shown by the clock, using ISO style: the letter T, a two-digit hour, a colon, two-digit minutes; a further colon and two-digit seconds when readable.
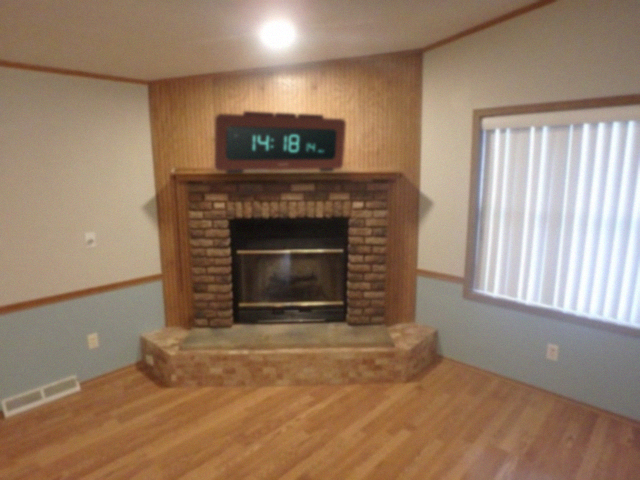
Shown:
T14:18
